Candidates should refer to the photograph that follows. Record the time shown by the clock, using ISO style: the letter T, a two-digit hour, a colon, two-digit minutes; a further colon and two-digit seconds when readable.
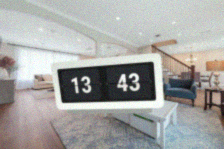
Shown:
T13:43
